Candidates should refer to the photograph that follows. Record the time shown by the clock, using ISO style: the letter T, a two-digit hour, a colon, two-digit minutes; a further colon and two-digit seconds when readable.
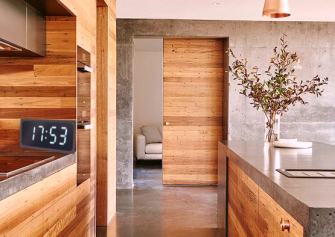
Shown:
T17:53
